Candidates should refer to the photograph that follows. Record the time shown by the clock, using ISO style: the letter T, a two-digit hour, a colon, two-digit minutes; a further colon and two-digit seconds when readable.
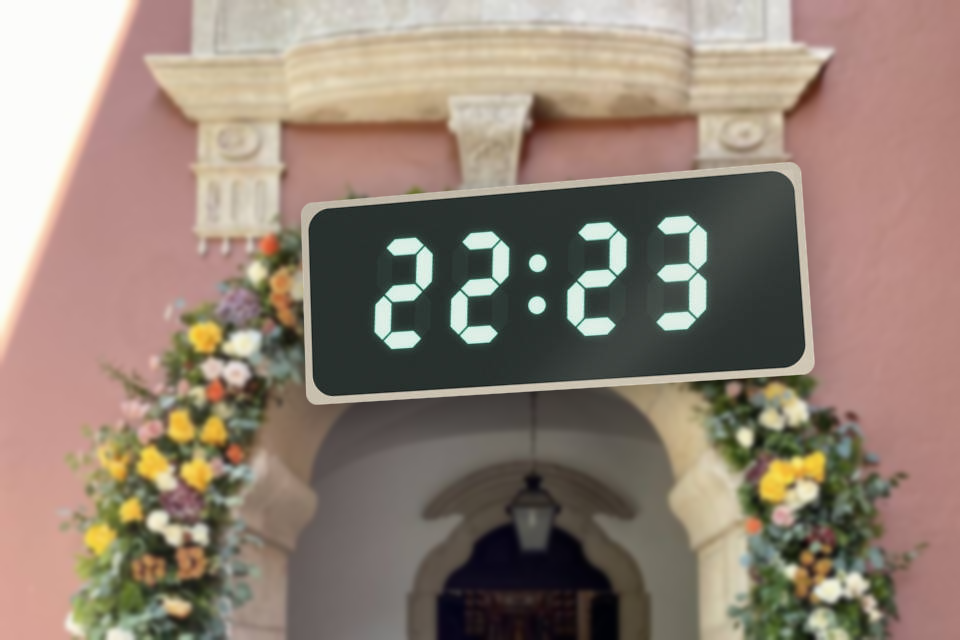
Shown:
T22:23
